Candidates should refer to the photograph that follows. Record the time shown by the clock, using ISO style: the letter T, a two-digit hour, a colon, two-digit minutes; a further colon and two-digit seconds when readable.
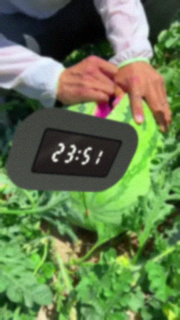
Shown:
T23:51
